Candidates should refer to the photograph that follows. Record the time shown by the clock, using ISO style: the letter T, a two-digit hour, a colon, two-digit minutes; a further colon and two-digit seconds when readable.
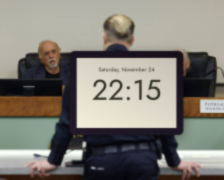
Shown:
T22:15
